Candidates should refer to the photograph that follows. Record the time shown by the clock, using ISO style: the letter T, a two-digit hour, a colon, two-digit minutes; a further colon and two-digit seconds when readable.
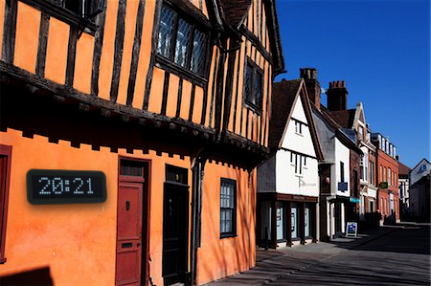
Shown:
T20:21
